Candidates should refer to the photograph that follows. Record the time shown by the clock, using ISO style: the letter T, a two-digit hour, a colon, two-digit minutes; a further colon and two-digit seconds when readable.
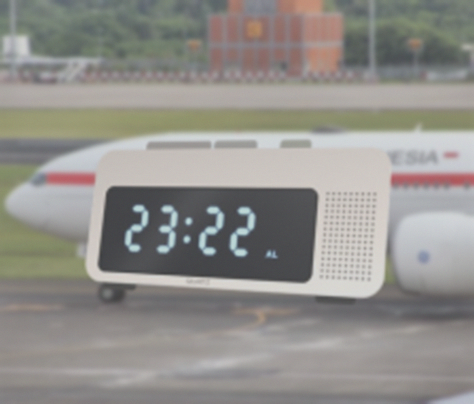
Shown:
T23:22
